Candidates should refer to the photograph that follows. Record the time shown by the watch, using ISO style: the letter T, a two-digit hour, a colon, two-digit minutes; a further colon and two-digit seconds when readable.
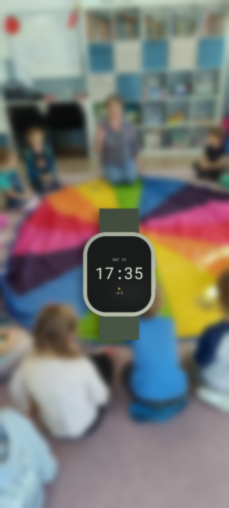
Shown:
T17:35
